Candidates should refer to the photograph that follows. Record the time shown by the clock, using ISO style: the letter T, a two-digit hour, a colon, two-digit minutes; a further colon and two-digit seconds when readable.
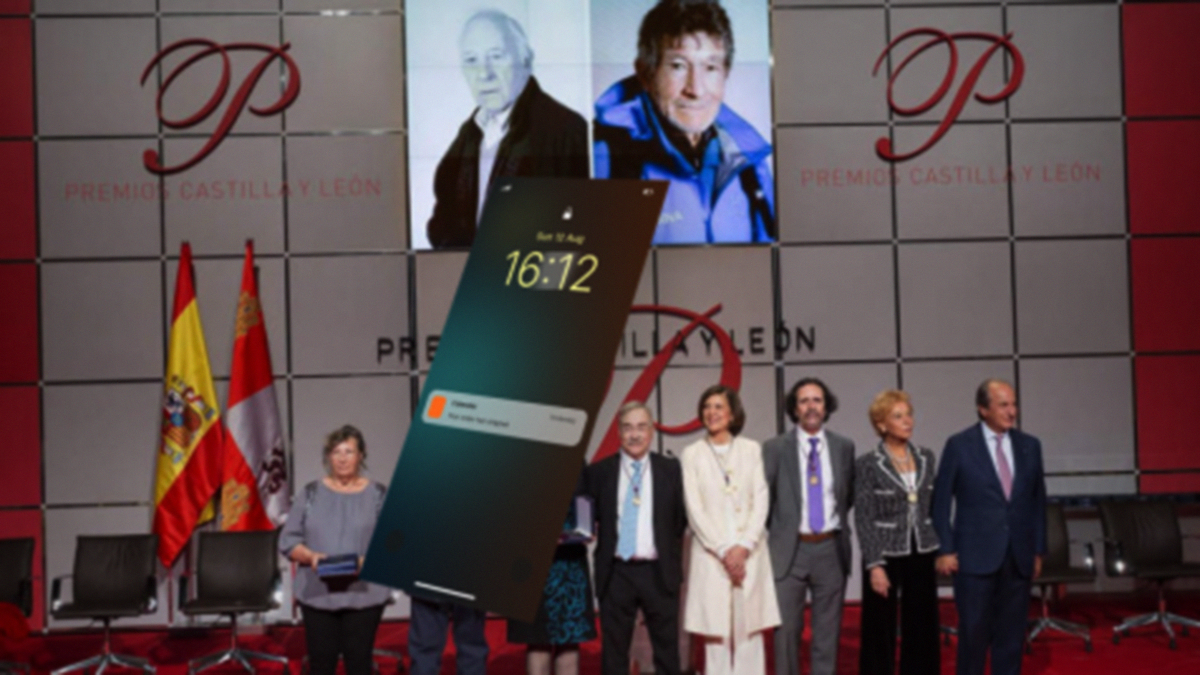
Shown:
T16:12
